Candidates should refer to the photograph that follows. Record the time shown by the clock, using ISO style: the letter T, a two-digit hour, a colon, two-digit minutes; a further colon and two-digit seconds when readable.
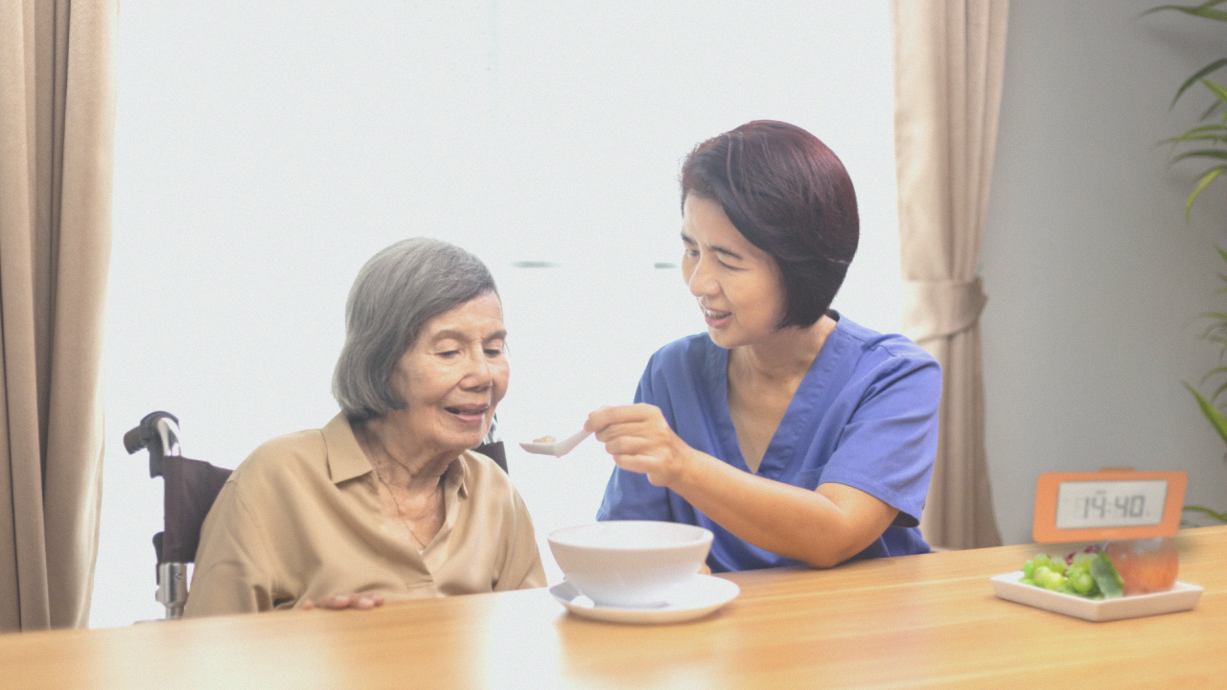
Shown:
T14:40
